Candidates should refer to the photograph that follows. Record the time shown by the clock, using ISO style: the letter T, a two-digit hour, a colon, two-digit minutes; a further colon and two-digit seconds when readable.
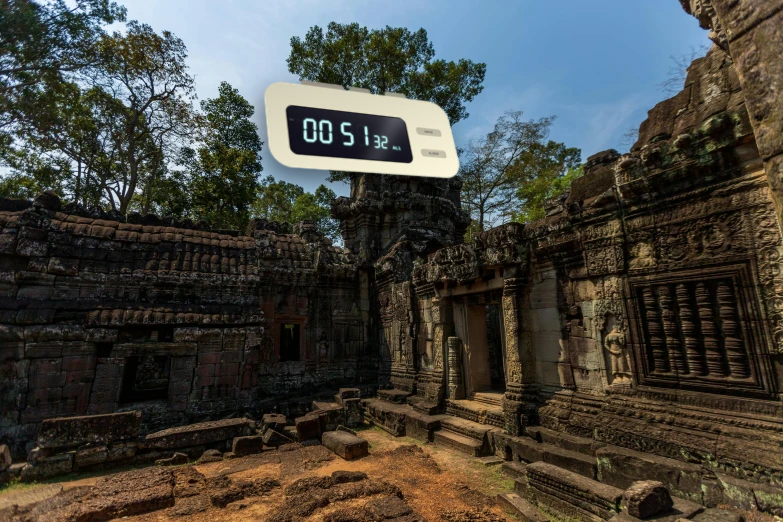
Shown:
T00:51:32
